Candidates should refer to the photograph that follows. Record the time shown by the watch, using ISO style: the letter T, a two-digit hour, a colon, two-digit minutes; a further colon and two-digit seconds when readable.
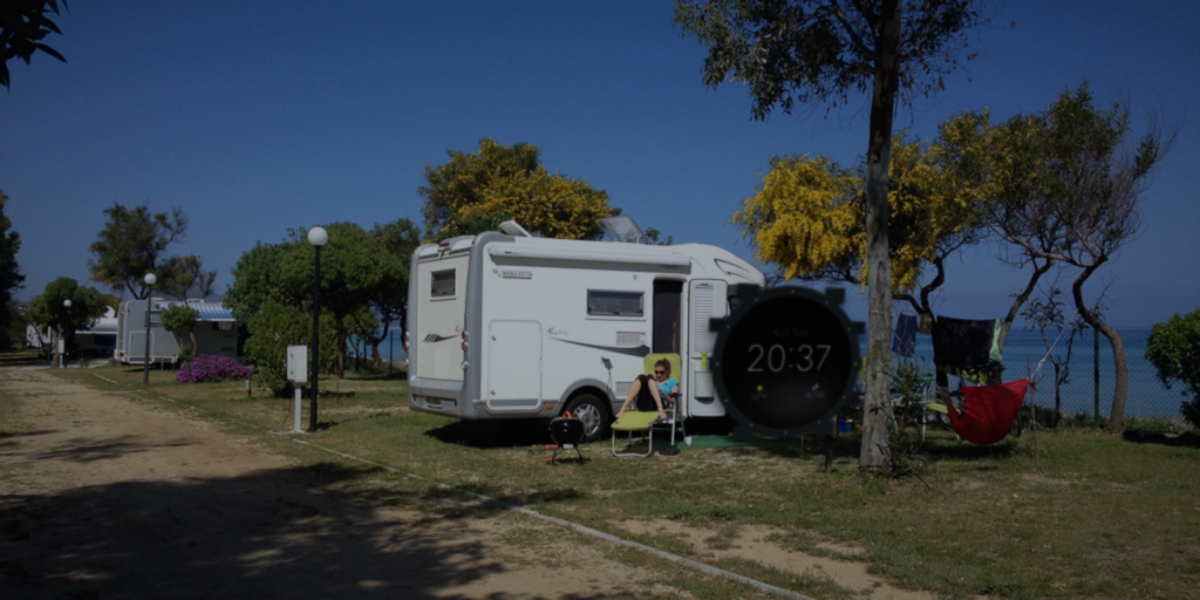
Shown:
T20:37
